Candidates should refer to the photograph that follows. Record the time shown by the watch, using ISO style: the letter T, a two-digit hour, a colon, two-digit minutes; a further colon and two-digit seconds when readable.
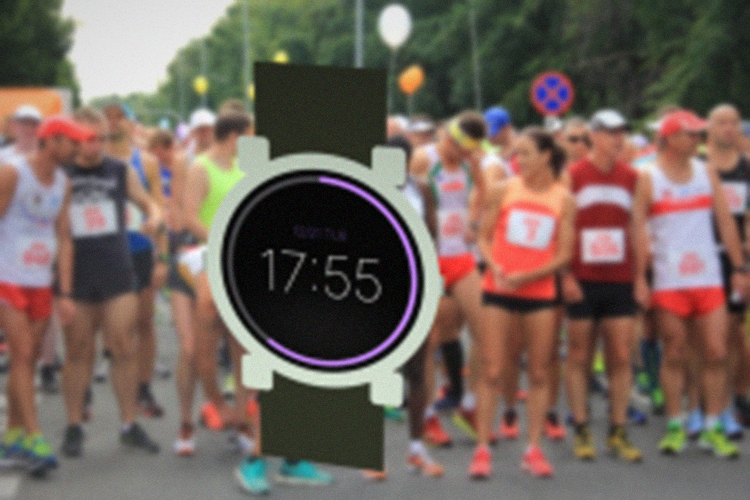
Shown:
T17:55
